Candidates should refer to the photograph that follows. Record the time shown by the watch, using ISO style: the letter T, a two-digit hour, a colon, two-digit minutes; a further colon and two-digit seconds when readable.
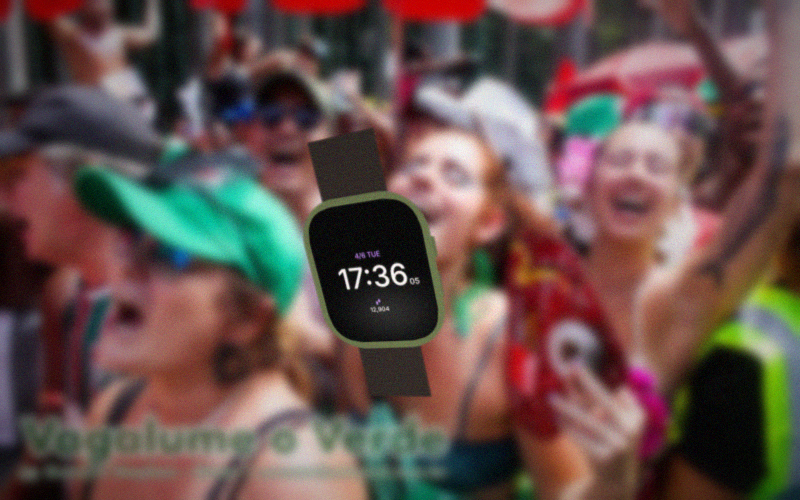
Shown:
T17:36
